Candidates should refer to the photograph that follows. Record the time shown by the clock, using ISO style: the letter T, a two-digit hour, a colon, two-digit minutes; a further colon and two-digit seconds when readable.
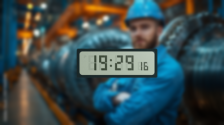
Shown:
T19:29:16
